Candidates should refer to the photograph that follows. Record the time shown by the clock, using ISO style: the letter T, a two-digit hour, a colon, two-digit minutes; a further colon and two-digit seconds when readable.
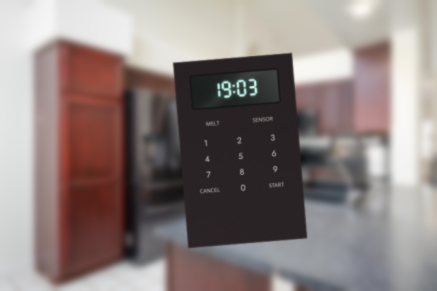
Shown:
T19:03
